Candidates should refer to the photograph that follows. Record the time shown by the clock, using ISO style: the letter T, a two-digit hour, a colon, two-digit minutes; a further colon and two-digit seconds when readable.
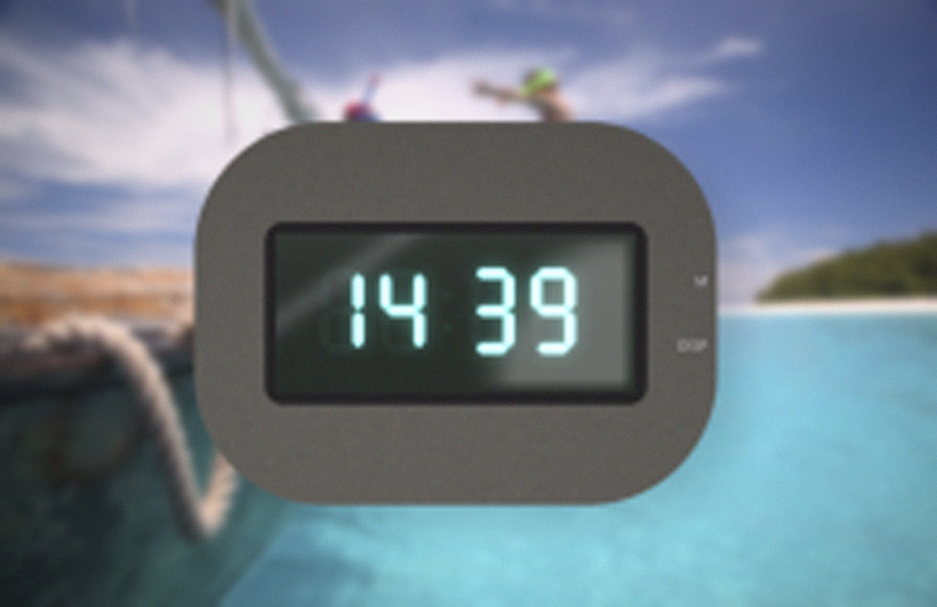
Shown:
T14:39
